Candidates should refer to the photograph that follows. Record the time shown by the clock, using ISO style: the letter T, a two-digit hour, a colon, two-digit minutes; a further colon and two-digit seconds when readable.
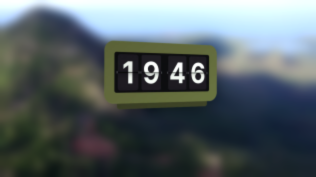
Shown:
T19:46
